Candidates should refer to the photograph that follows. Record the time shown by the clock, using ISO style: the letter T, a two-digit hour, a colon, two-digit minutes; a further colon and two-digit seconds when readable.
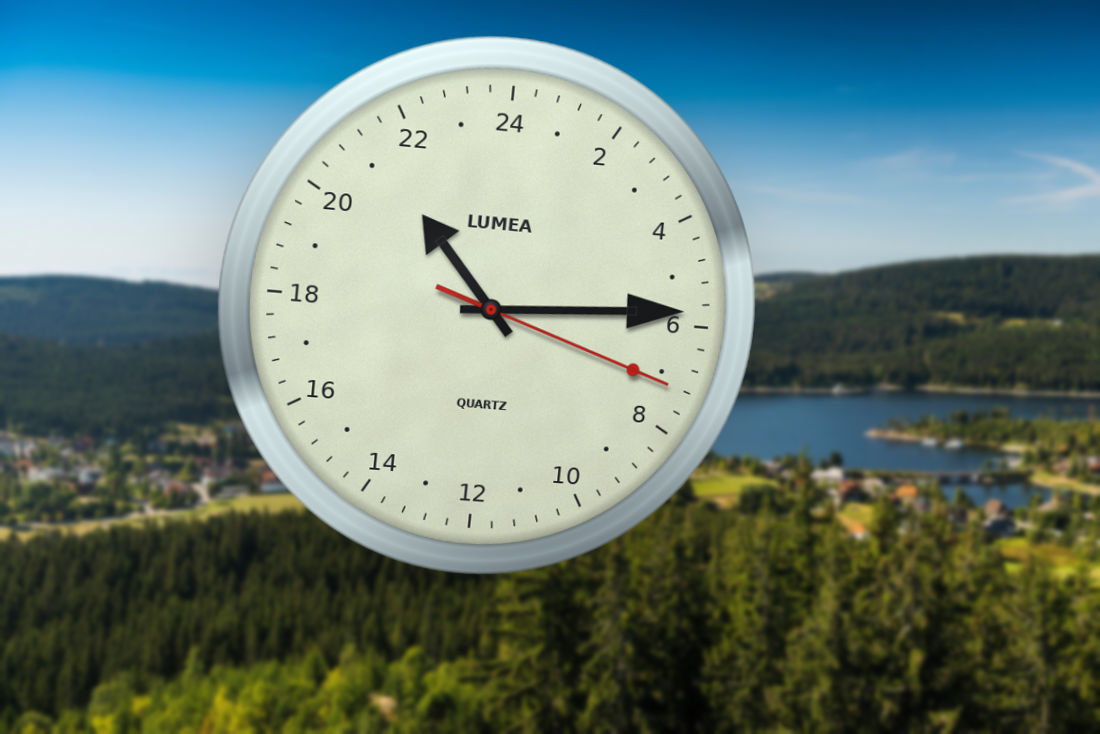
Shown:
T21:14:18
